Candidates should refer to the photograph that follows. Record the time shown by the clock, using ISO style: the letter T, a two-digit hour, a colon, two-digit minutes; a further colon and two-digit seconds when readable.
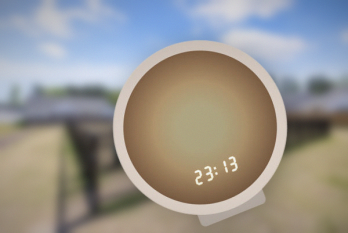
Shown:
T23:13
